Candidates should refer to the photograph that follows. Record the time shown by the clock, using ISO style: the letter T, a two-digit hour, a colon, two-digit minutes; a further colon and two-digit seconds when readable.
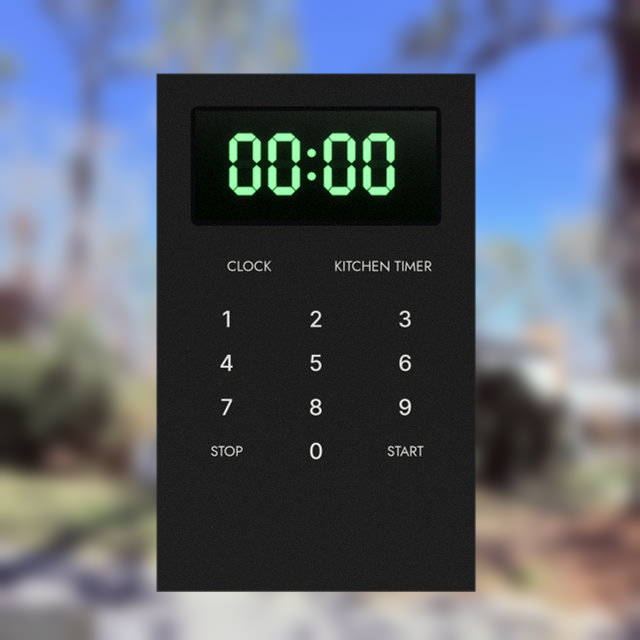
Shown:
T00:00
